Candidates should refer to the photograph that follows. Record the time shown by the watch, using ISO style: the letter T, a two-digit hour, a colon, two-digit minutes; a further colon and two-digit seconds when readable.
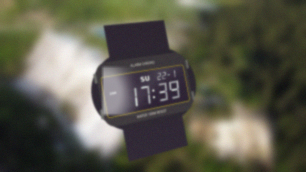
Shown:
T17:39
